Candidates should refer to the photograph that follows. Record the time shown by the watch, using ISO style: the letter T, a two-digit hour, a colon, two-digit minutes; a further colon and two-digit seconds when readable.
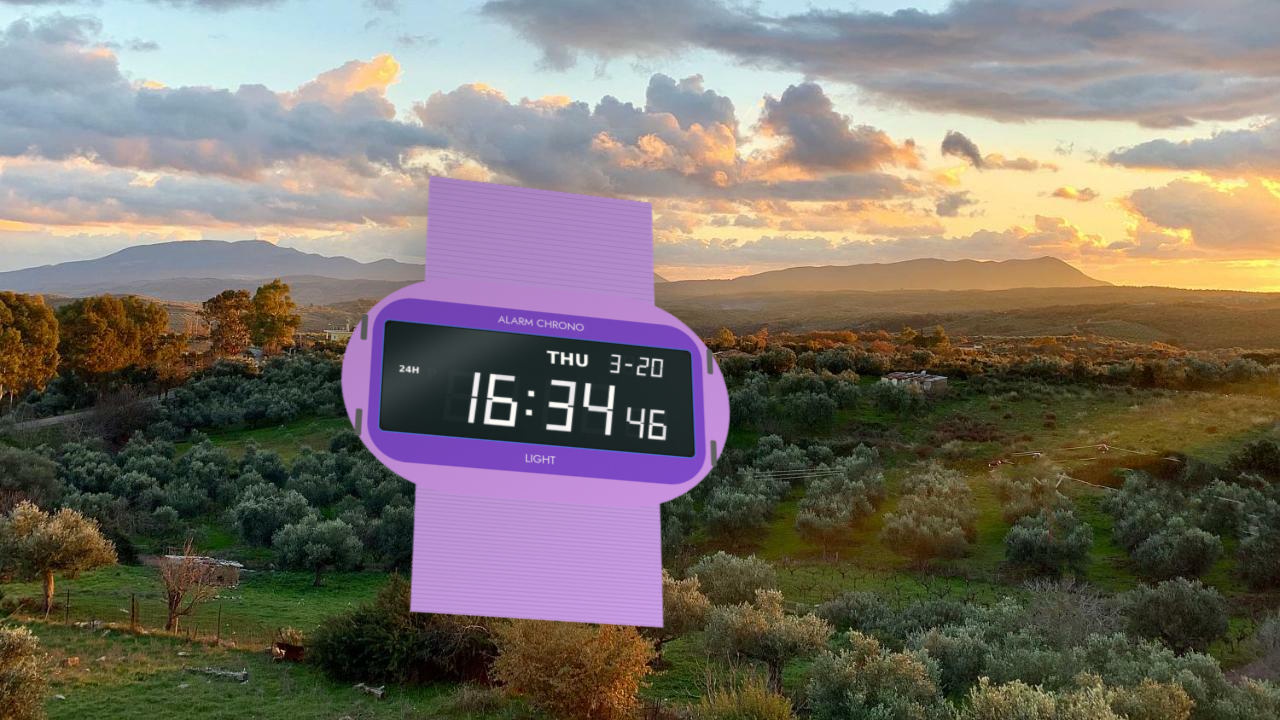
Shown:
T16:34:46
